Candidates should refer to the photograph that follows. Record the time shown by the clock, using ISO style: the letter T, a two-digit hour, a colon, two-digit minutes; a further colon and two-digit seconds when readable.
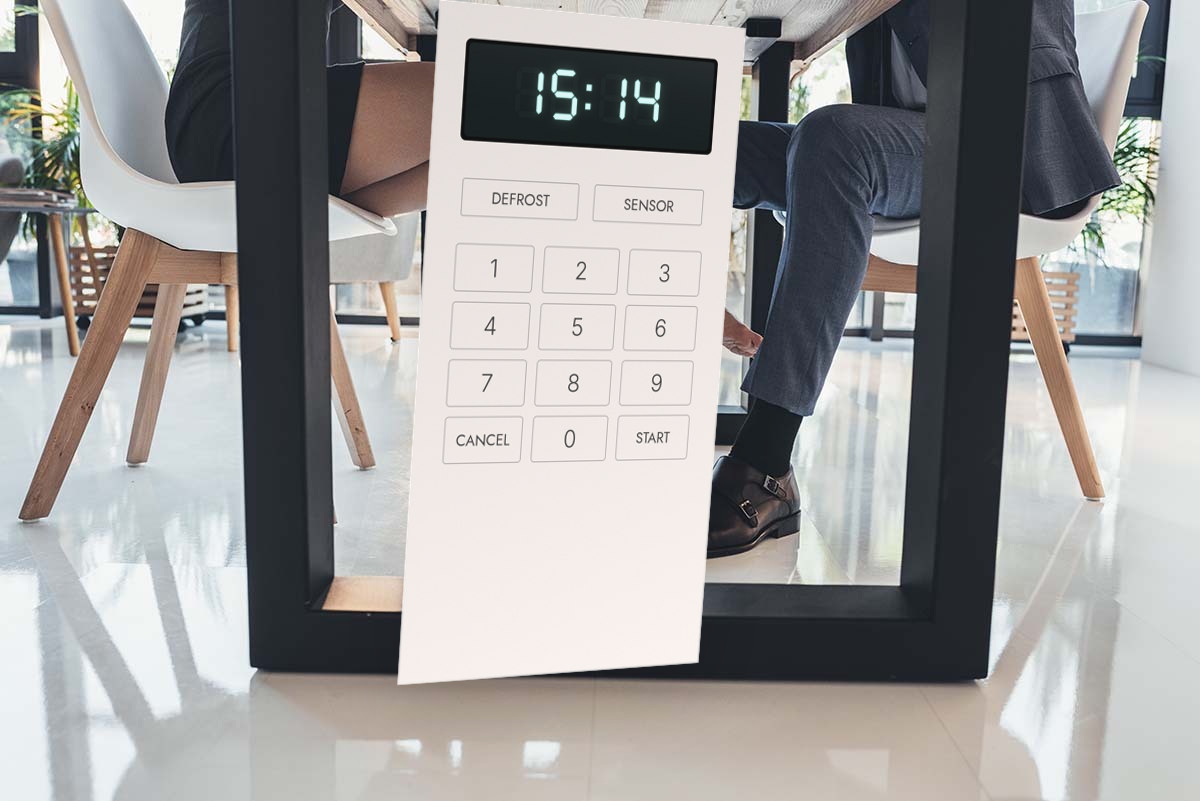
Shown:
T15:14
